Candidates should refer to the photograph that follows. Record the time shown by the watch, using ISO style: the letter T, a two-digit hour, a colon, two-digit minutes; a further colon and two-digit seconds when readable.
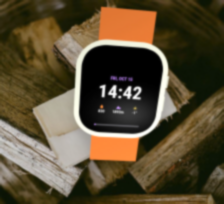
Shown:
T14:42
